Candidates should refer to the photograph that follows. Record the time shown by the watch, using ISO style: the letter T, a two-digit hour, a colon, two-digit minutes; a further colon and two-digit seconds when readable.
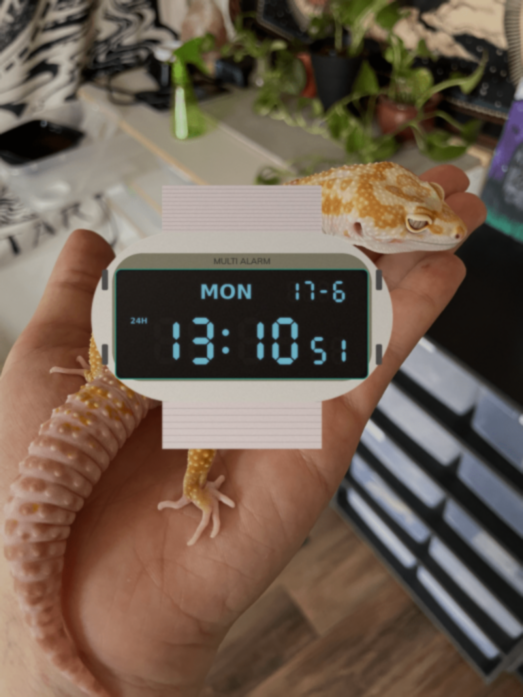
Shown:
T13:10:51
